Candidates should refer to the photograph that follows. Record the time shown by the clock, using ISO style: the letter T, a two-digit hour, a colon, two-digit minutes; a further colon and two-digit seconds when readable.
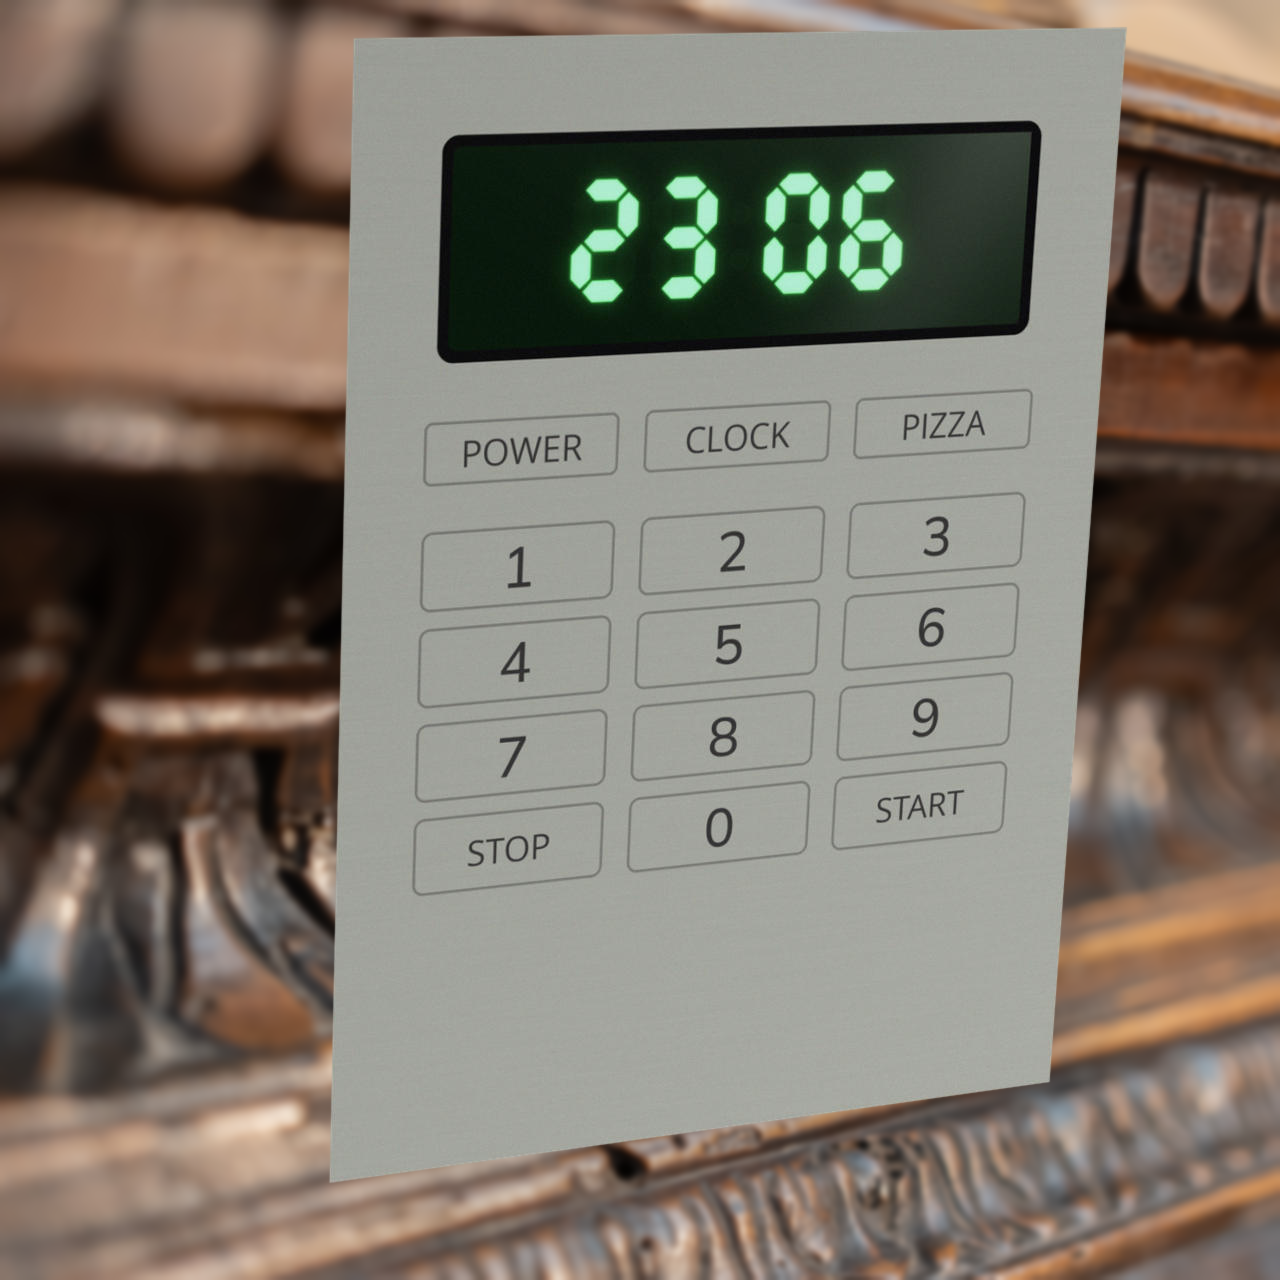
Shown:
T23:06
